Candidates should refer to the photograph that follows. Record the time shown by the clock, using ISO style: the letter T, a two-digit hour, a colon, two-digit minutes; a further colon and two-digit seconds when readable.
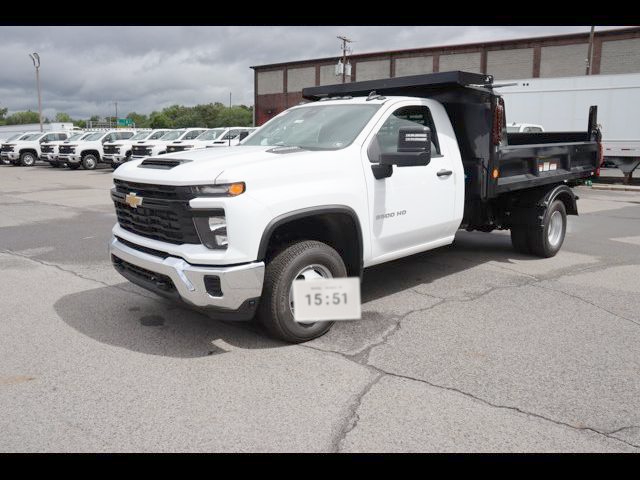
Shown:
T15:51
